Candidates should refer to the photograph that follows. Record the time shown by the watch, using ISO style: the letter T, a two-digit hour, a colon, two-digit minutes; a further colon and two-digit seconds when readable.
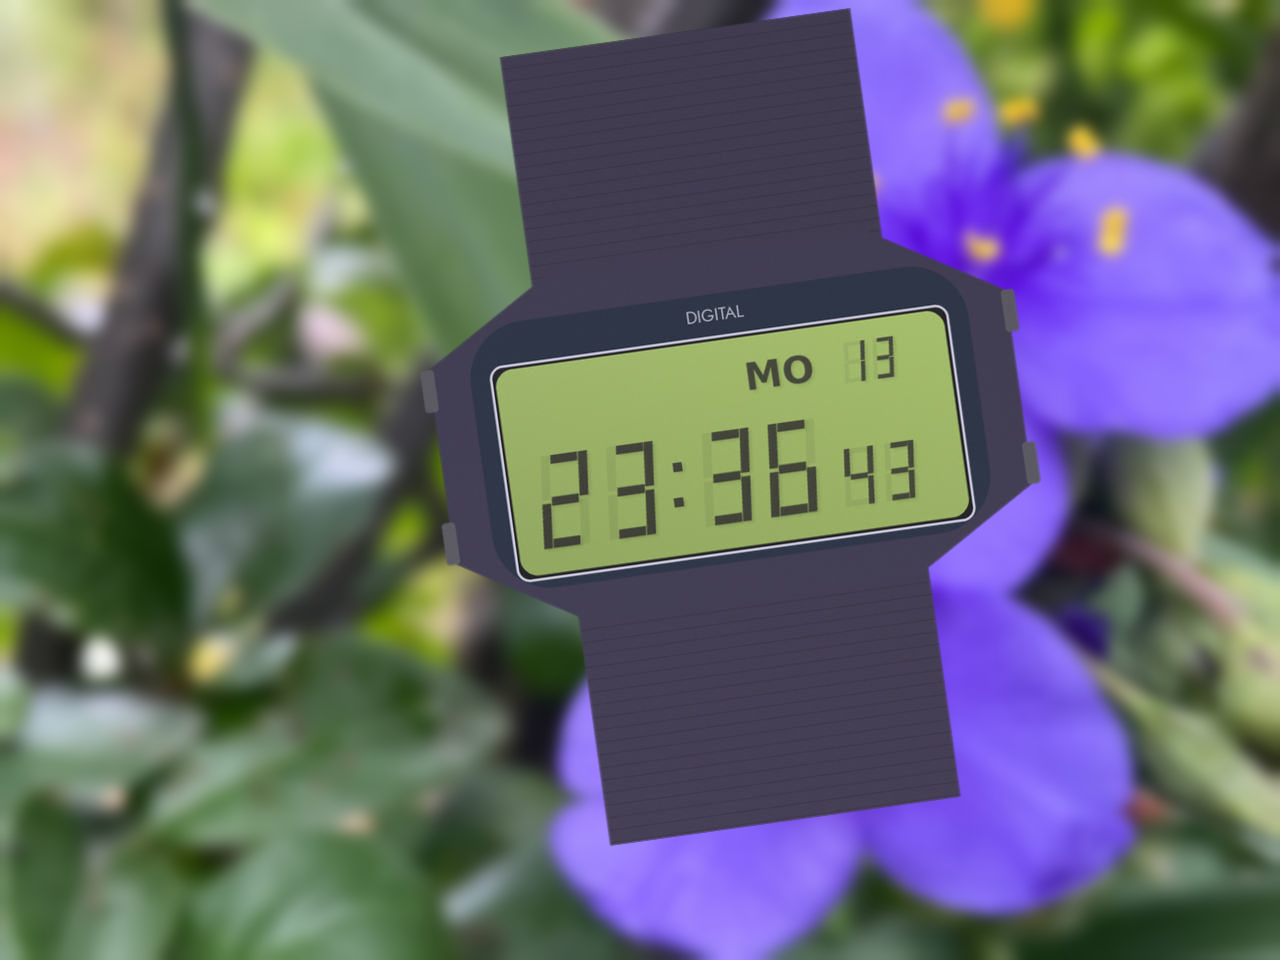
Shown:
T23:36:43
